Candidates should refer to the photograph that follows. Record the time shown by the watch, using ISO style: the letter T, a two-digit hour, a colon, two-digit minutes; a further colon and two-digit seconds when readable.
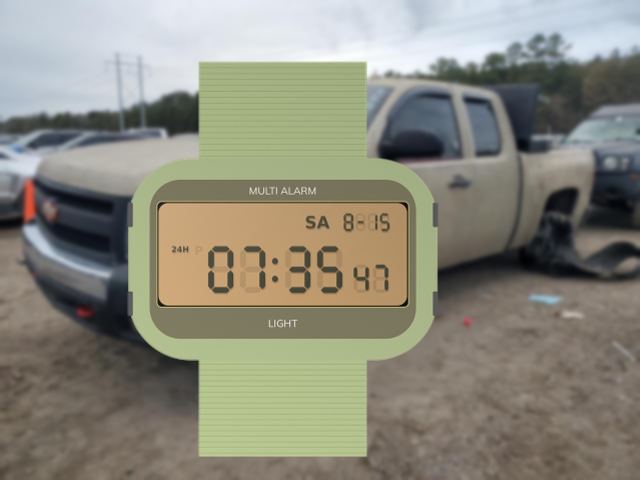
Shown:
T07:35:47
